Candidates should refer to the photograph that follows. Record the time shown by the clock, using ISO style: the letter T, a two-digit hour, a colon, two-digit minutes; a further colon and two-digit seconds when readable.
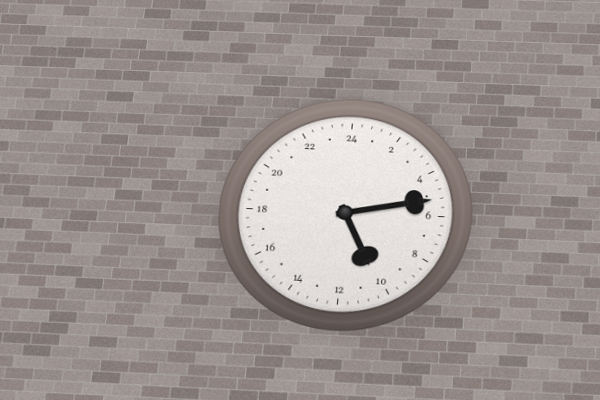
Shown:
T10:13
